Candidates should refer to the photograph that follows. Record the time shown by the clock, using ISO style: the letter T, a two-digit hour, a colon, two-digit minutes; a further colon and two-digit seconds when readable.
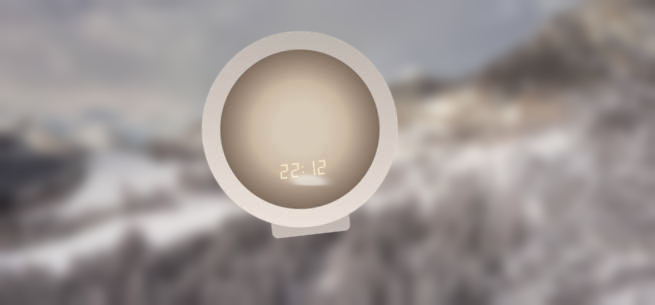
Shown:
T22:12
